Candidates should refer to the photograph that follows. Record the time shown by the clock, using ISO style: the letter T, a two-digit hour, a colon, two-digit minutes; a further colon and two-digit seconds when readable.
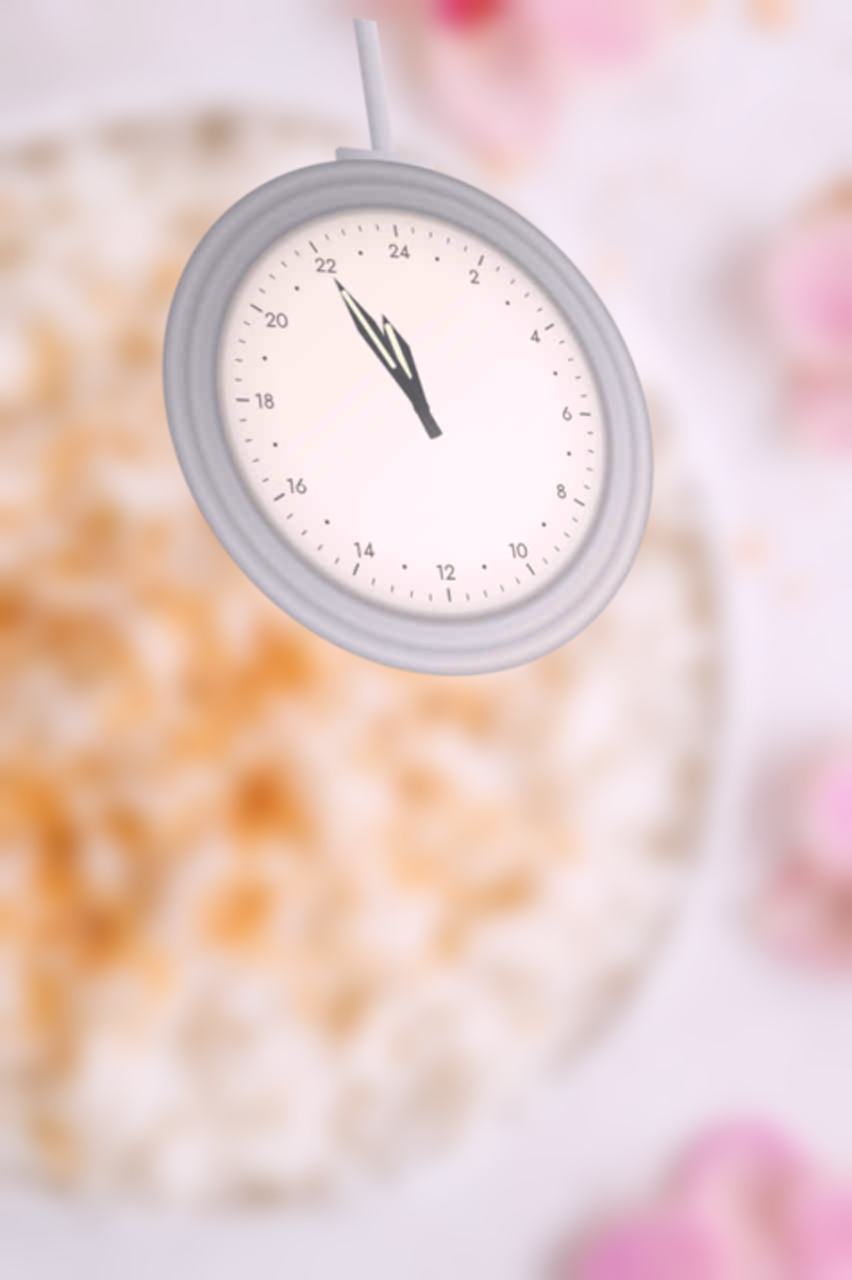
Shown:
T22:55
